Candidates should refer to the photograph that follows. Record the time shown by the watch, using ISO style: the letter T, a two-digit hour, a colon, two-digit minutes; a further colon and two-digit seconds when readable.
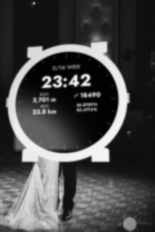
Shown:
T23:42
